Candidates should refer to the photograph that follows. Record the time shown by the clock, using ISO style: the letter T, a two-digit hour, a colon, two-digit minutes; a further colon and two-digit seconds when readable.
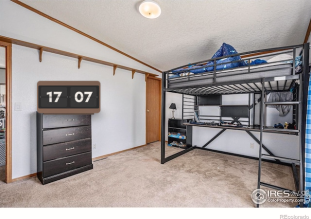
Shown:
T17:07
